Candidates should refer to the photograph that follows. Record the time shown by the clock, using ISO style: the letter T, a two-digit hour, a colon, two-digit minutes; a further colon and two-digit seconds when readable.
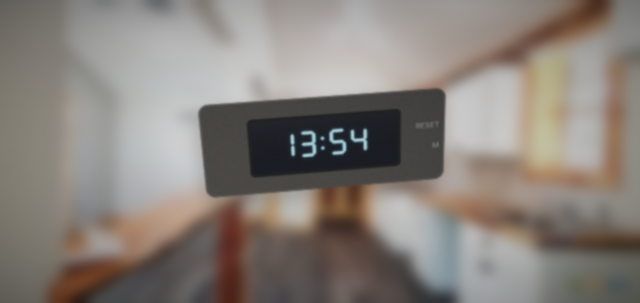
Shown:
T13:54
